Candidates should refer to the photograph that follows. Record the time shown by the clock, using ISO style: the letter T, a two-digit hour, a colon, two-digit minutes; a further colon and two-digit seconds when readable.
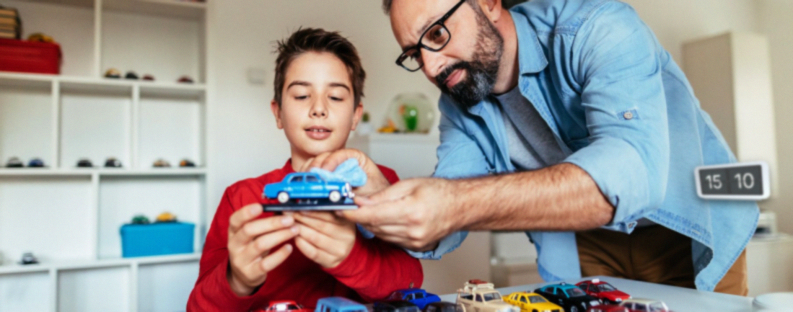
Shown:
T15:10
